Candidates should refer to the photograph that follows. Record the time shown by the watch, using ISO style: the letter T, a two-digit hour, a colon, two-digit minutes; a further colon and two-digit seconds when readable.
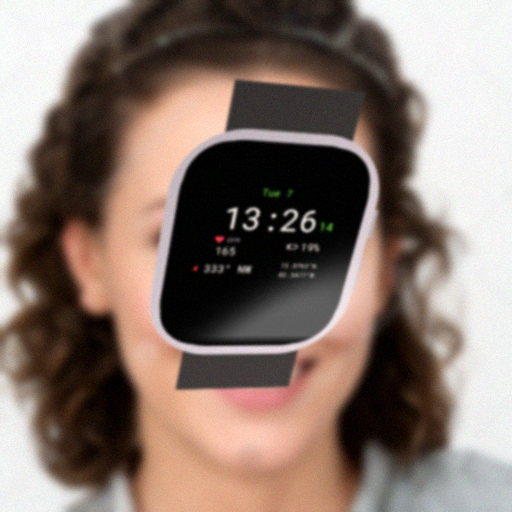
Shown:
T13:26
